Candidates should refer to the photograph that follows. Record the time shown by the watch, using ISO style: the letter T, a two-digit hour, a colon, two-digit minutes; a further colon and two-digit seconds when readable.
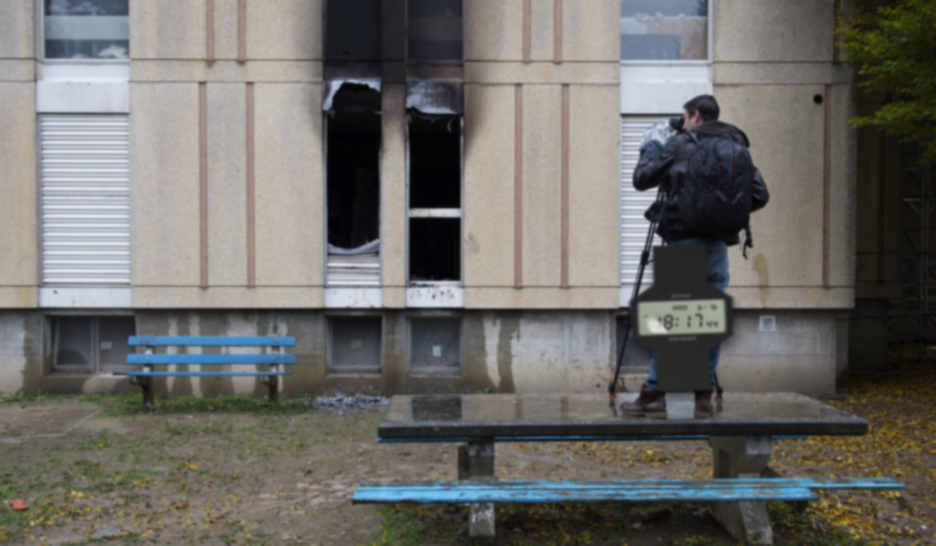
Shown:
T18:17
